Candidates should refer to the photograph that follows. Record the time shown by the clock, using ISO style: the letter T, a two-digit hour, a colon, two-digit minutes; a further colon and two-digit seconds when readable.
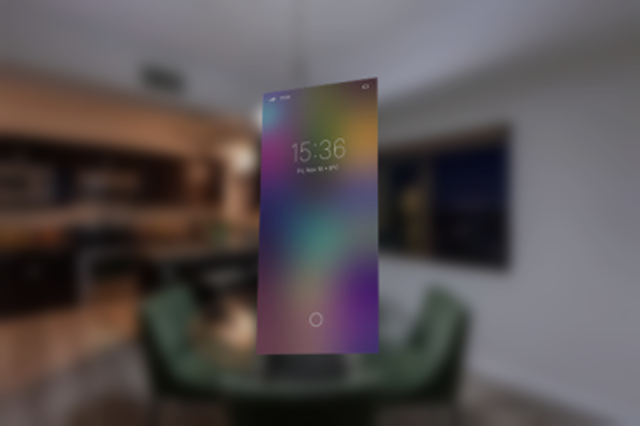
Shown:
T15:36
